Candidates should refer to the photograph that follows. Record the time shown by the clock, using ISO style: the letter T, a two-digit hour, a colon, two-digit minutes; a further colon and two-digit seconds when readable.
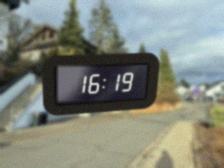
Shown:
T16:19
